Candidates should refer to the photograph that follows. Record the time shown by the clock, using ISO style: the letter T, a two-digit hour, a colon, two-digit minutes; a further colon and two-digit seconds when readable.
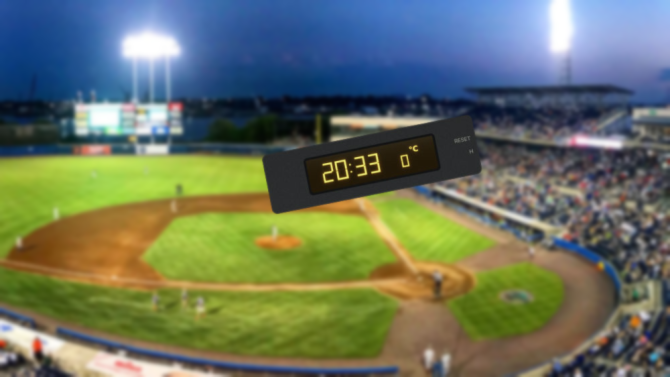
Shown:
T20:33
